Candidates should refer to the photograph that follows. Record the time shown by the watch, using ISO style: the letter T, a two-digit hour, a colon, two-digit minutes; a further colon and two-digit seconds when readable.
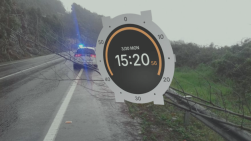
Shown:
T15:20
